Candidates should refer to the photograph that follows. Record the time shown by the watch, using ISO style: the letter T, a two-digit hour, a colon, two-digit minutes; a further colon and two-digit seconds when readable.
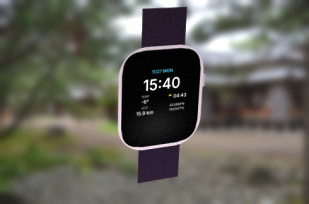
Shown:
T15:40
